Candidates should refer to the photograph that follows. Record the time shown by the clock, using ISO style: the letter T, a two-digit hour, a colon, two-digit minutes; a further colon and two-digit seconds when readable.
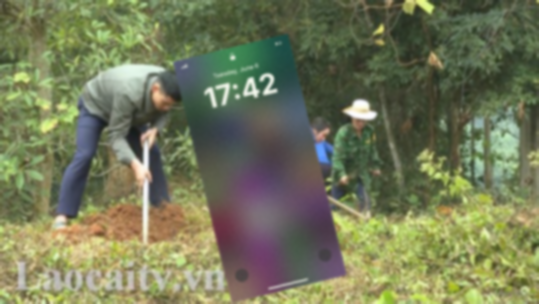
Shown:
T17:42
